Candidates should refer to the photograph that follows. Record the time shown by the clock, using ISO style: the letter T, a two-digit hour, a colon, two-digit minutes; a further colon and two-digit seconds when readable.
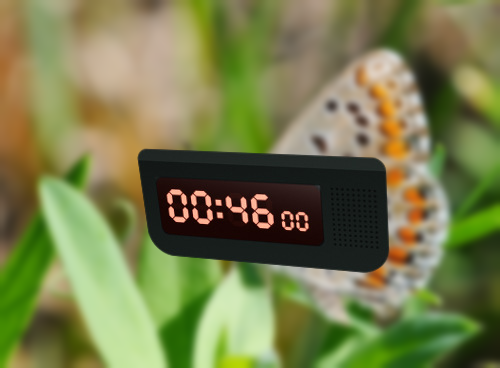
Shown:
T00:46:00
